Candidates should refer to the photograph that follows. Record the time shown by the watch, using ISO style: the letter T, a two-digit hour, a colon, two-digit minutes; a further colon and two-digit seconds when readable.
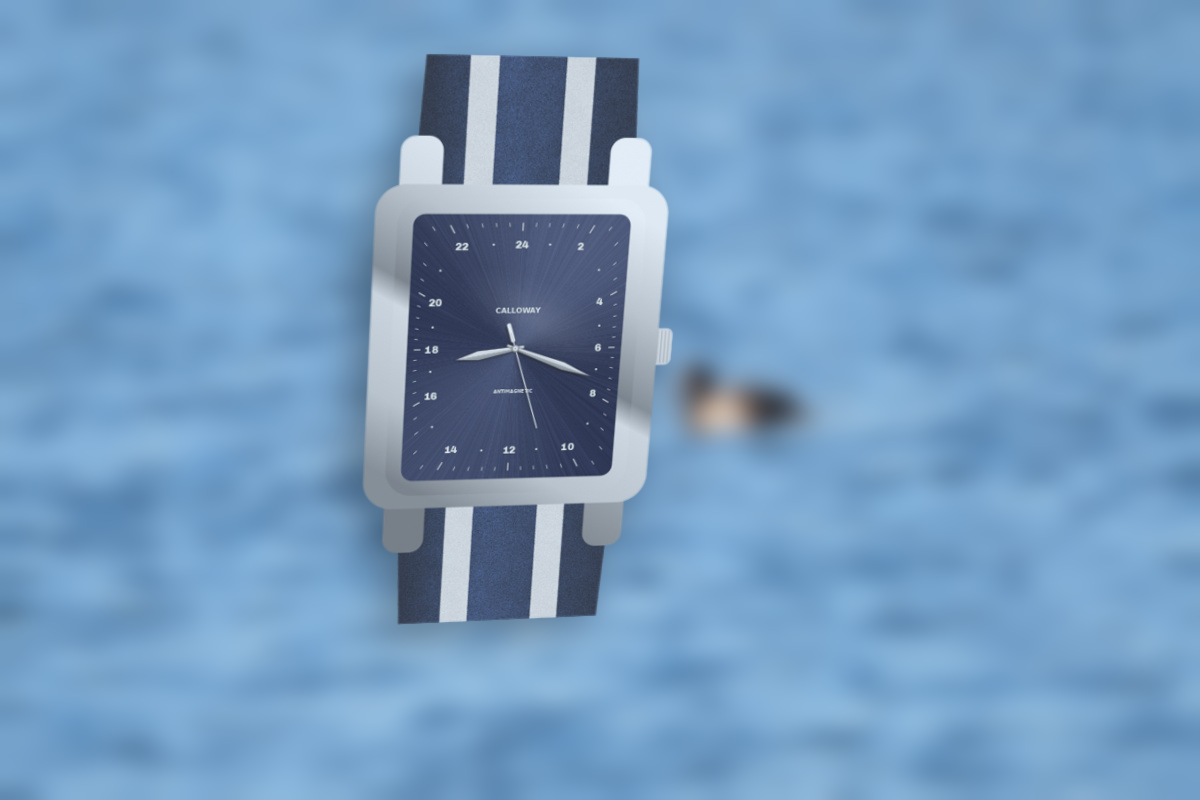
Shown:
T17:18:27
